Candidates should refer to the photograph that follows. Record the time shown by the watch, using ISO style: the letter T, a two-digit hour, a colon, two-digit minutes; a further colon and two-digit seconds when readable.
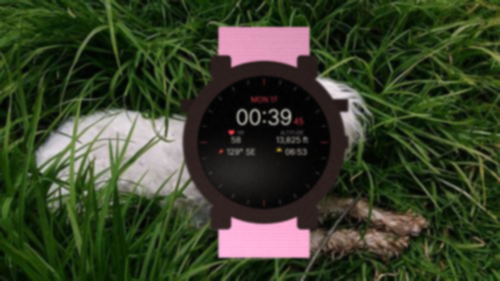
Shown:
T00:39
